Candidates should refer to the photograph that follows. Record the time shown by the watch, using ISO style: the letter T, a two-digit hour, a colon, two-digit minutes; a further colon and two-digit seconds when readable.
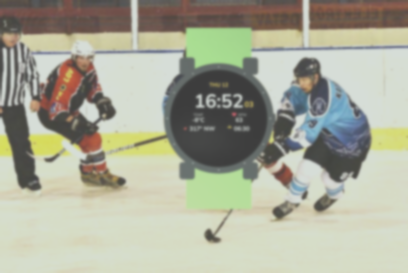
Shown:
T16:52
